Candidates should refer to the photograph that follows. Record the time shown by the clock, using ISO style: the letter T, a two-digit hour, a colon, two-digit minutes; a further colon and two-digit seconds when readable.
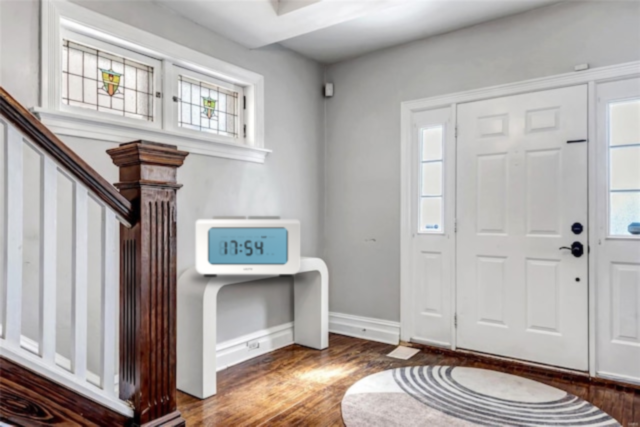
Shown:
T17:54
